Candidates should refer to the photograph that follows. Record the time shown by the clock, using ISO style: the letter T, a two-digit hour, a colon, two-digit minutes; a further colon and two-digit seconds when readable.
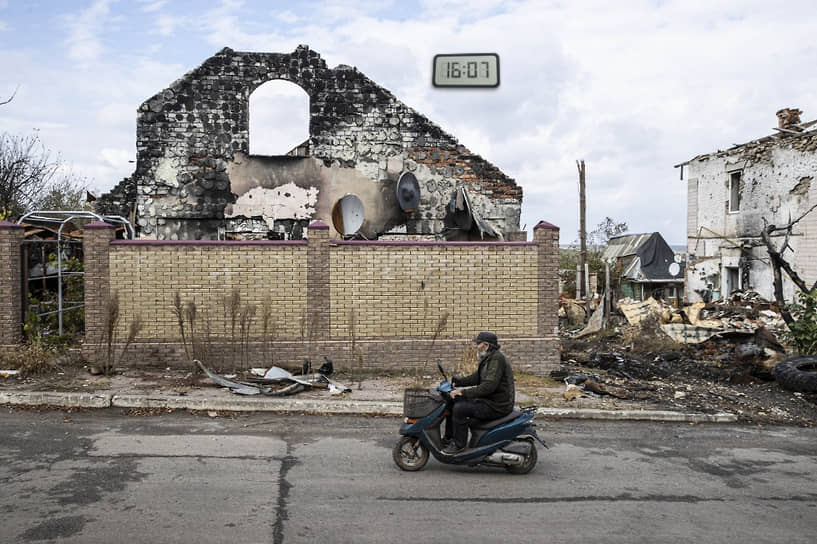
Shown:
T16:07
